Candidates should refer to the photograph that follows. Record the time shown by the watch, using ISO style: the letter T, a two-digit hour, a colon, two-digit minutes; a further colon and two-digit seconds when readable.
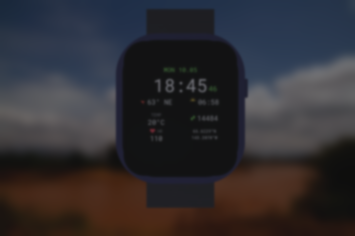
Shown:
T18:45
